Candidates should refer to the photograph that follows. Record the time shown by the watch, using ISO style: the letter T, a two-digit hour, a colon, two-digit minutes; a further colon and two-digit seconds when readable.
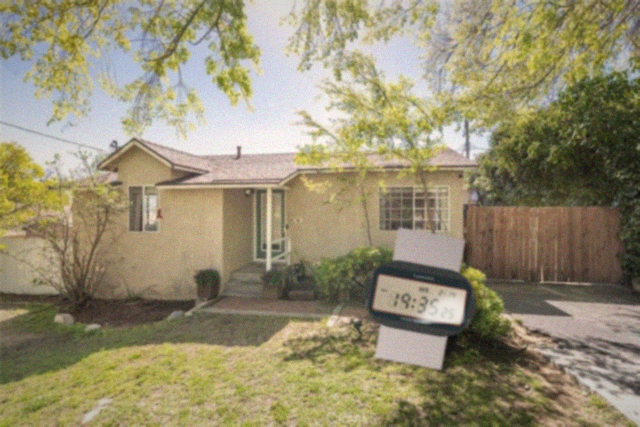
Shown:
T19:35
